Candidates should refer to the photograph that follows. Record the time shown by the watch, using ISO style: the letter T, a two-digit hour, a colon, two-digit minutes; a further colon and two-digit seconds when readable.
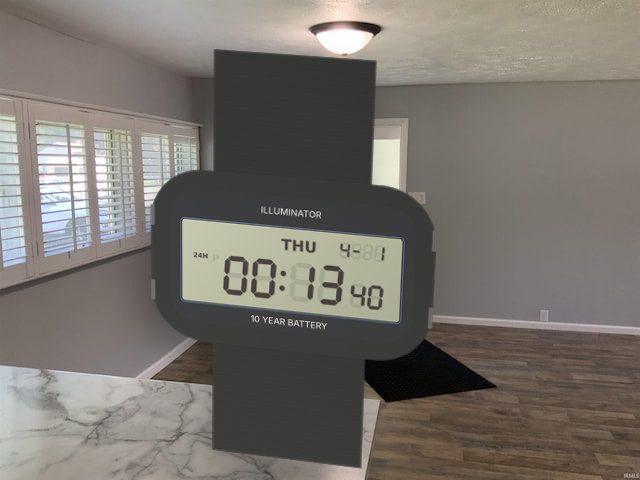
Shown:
T00:13:40
